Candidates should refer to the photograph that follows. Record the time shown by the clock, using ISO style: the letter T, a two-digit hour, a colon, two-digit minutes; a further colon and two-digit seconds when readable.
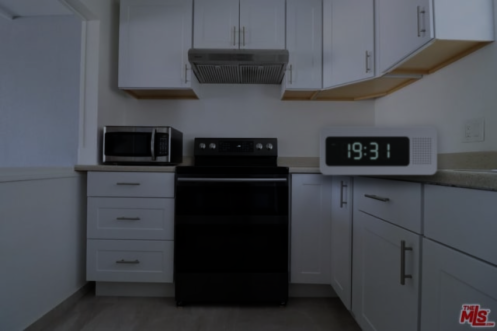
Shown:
T19:31
